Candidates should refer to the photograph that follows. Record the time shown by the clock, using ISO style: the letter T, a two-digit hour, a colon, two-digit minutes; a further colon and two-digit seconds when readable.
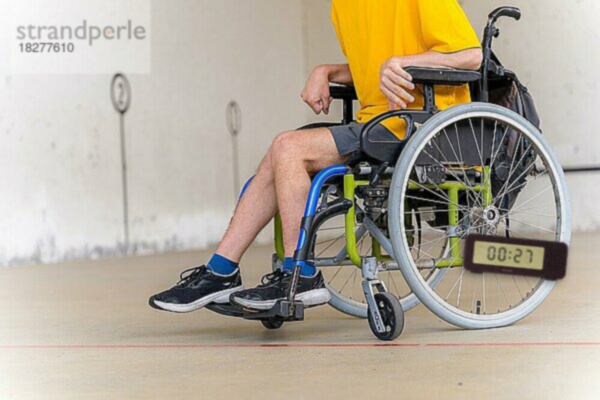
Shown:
T00:27
